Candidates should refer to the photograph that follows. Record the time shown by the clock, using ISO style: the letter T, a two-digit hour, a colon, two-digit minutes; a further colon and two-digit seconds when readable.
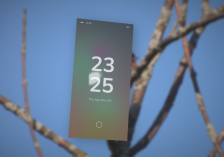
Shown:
T23:25
